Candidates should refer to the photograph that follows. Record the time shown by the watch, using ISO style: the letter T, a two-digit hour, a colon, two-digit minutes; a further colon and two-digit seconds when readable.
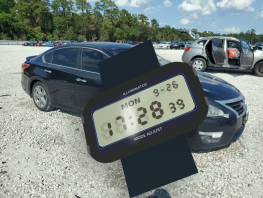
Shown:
T17:28:39
